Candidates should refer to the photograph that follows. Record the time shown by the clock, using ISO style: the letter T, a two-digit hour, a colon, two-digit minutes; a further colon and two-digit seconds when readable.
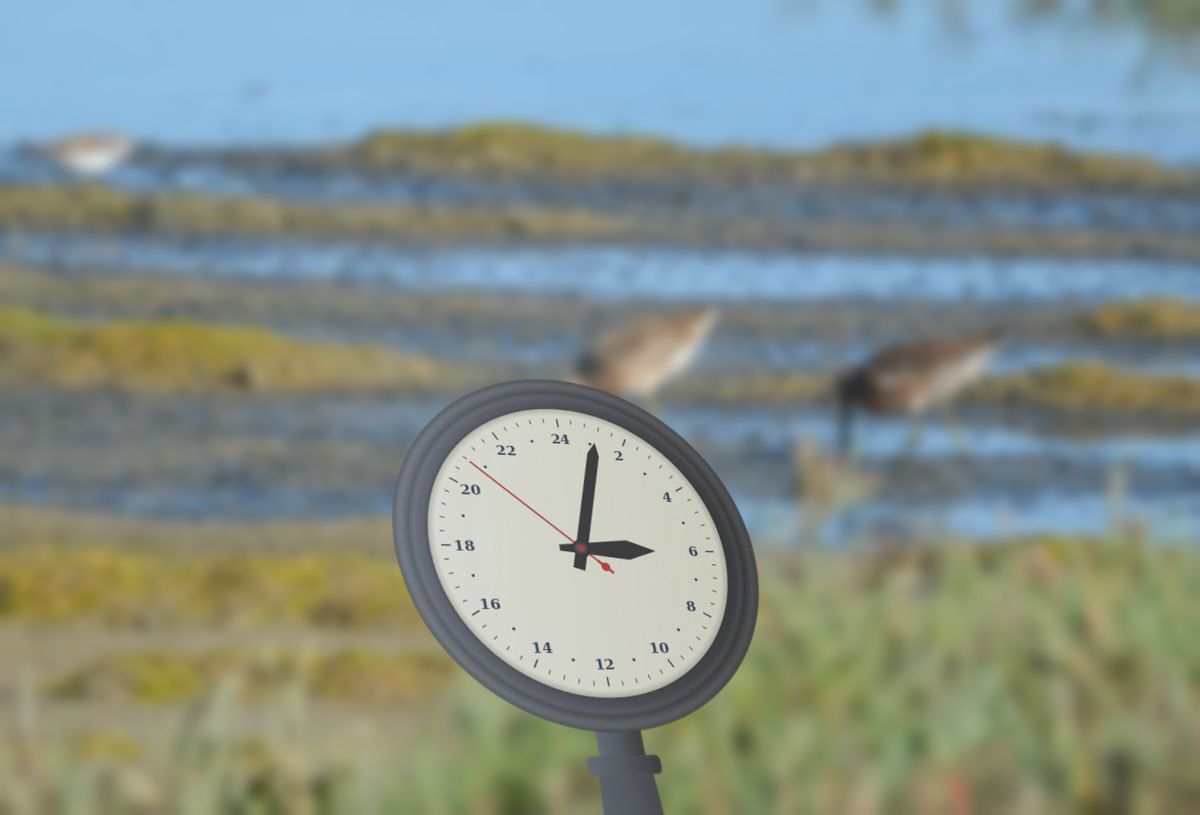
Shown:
T06:02:52
